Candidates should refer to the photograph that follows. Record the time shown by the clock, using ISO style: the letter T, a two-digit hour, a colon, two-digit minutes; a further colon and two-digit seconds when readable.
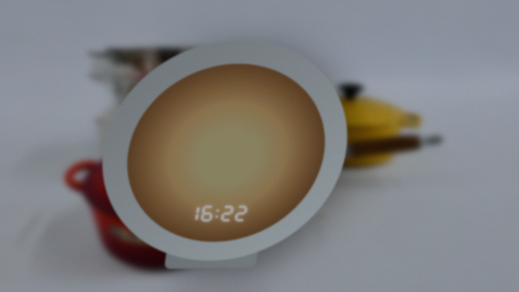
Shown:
T16:22
